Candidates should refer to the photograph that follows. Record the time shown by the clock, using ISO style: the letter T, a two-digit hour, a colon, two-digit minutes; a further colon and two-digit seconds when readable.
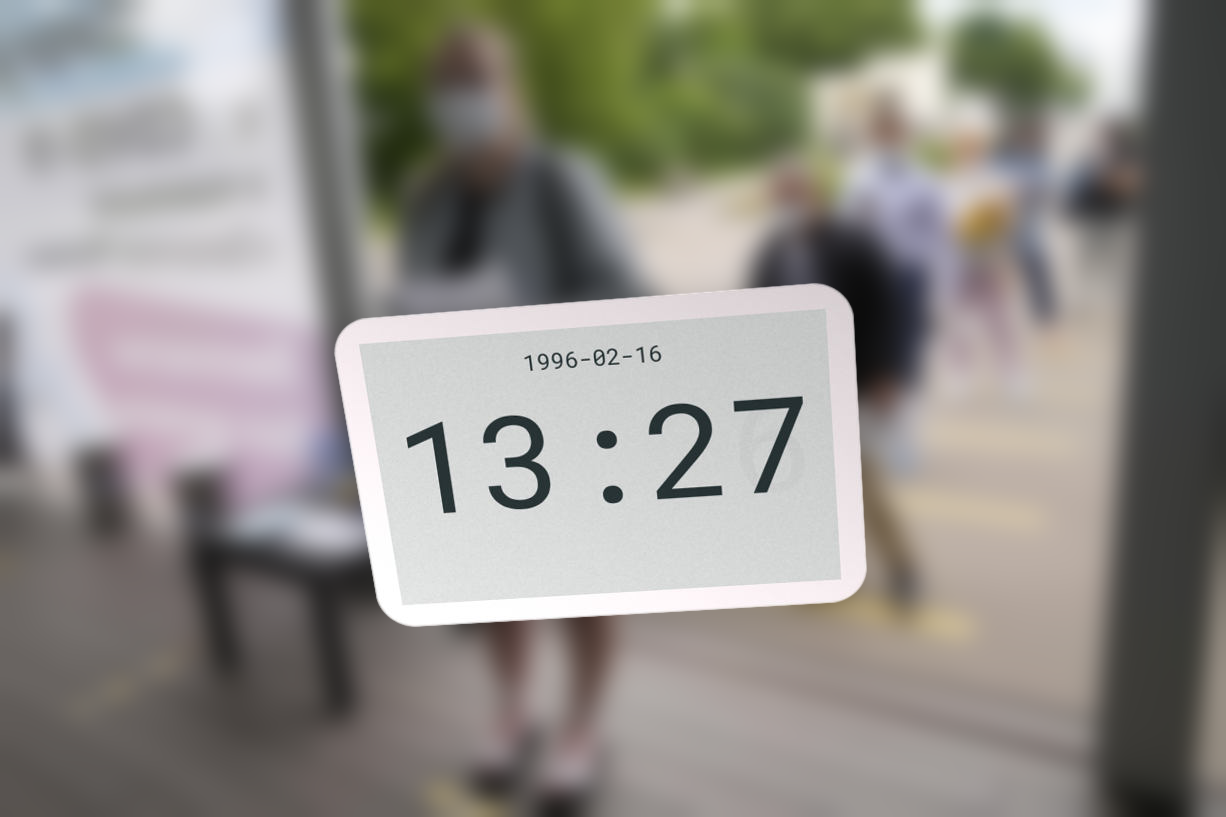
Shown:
T13:27
